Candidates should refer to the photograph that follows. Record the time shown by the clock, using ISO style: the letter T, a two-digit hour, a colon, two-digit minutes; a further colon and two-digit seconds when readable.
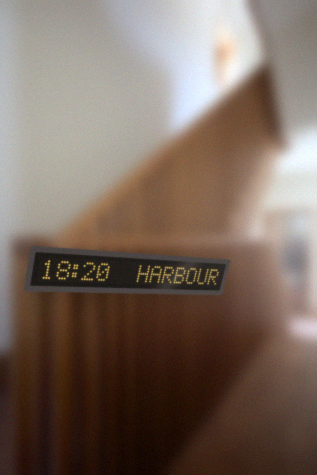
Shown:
T18:20
